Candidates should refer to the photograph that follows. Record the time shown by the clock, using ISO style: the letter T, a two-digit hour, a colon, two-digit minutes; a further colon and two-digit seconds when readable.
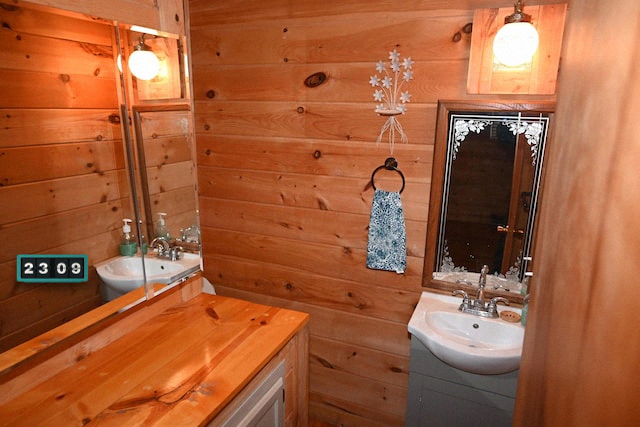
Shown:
T23:09
